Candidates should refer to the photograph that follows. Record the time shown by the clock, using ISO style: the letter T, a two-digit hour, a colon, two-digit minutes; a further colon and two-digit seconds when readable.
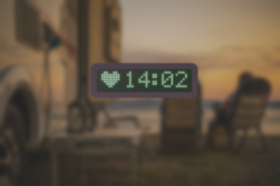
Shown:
T14:02
